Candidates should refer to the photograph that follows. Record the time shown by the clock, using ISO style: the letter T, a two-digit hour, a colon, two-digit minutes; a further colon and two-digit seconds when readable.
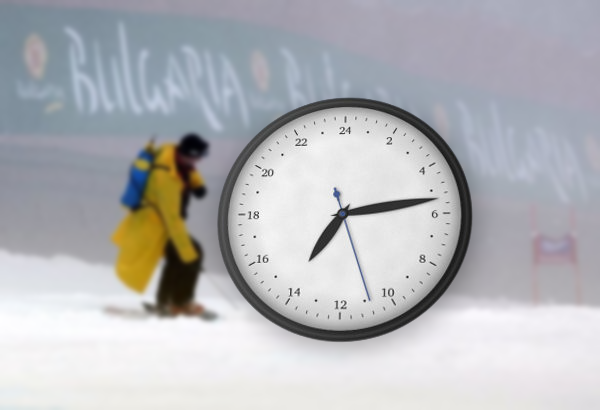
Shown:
T14:13:27
